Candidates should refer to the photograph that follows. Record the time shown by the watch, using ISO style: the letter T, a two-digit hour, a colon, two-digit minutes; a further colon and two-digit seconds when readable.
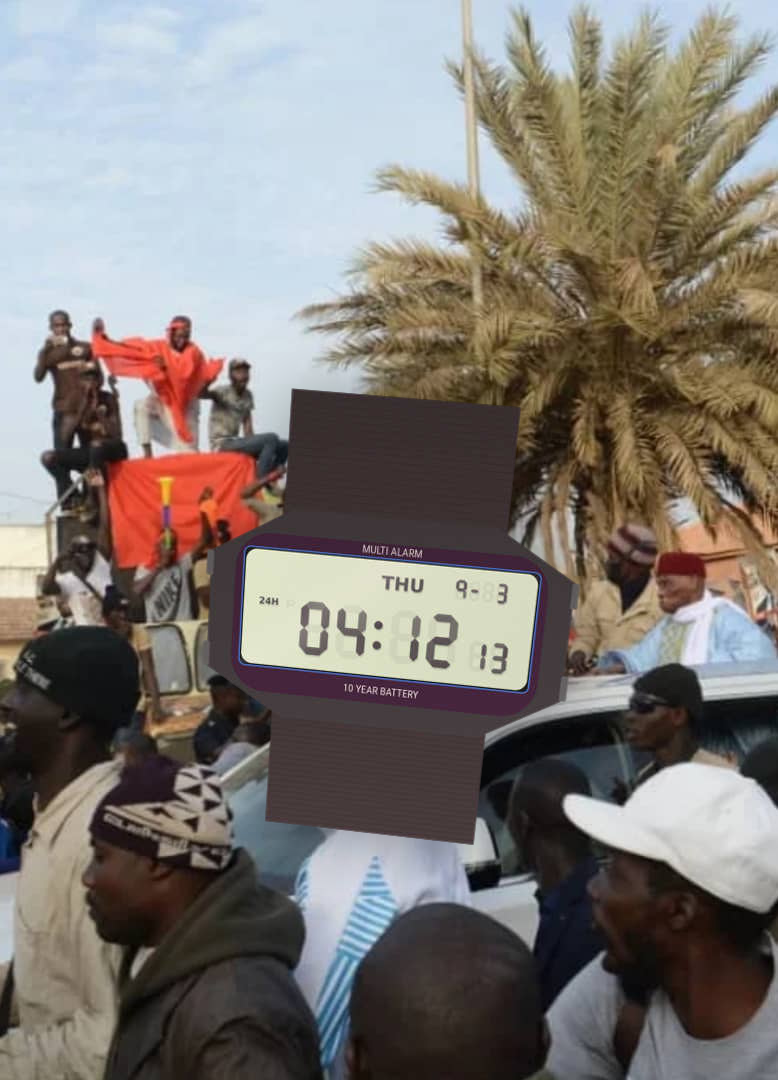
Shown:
T04:12:13
